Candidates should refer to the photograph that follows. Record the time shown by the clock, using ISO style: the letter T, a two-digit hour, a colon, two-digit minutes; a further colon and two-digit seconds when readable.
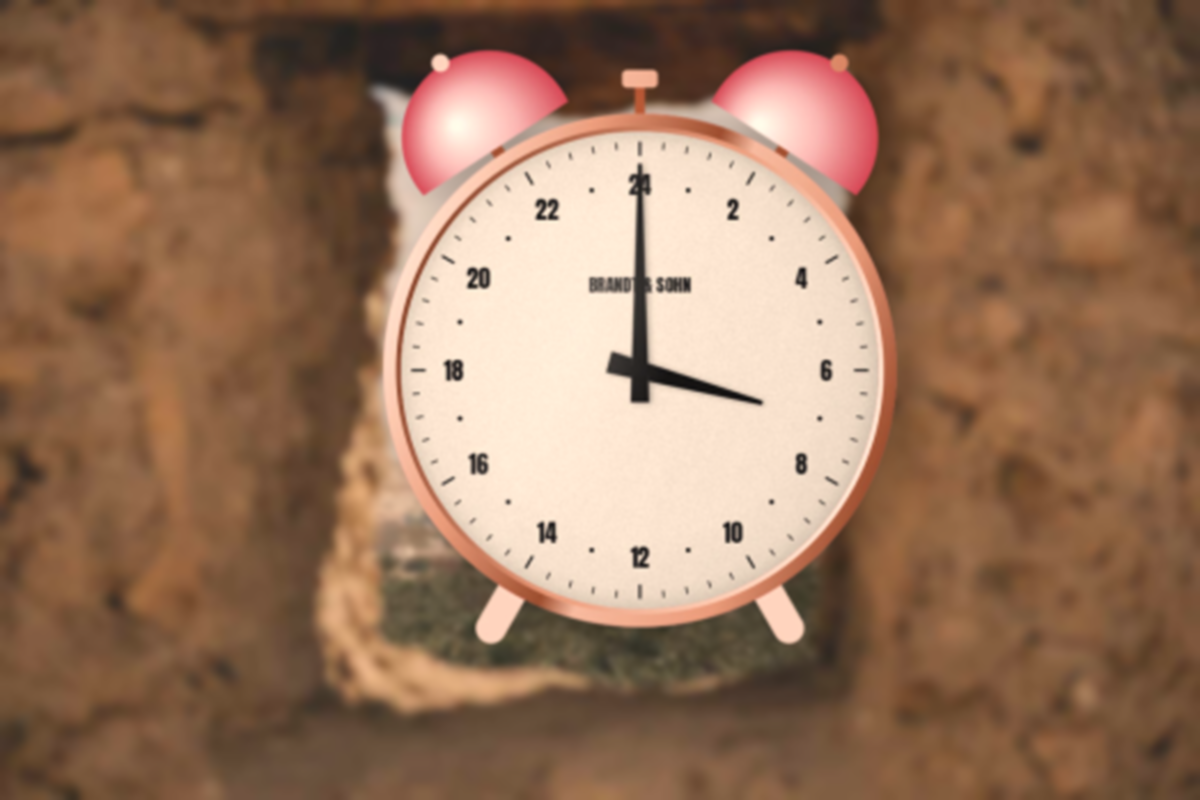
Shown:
T07:00
